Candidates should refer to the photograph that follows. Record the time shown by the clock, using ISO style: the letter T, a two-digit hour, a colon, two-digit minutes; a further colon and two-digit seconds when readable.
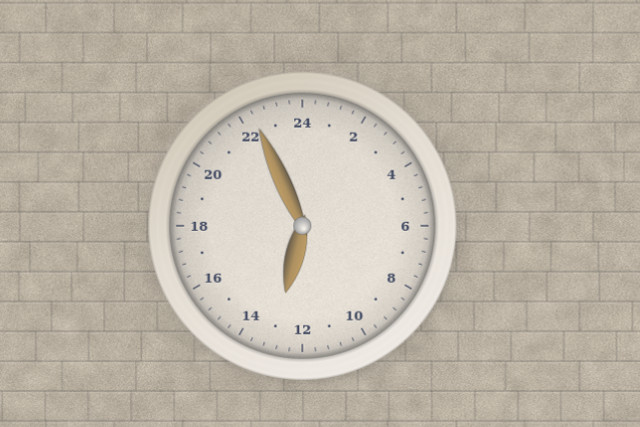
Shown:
T12:56
